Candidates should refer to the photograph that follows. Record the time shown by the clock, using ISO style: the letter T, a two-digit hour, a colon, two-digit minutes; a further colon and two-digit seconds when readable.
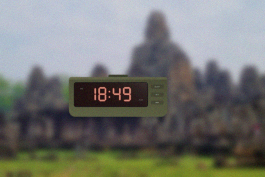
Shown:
T18:49
